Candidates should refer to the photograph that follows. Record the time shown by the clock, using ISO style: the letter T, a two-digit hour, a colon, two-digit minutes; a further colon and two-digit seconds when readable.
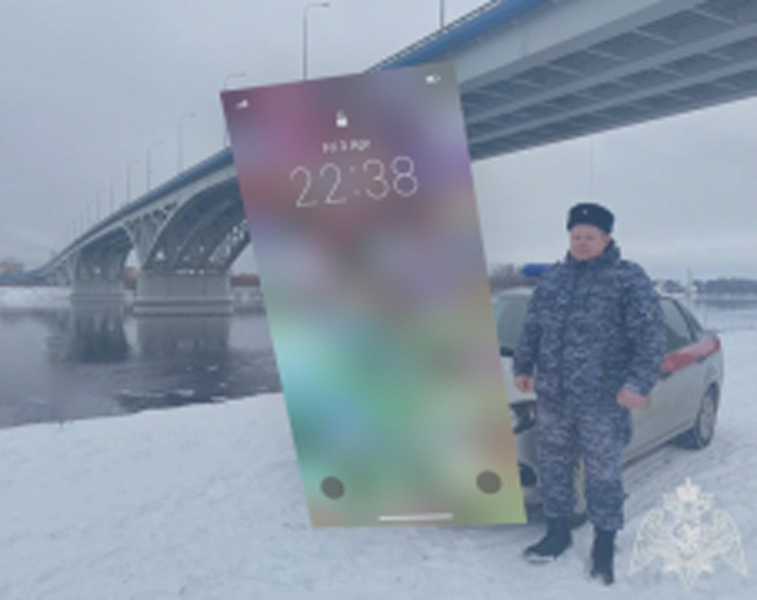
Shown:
T22:38
